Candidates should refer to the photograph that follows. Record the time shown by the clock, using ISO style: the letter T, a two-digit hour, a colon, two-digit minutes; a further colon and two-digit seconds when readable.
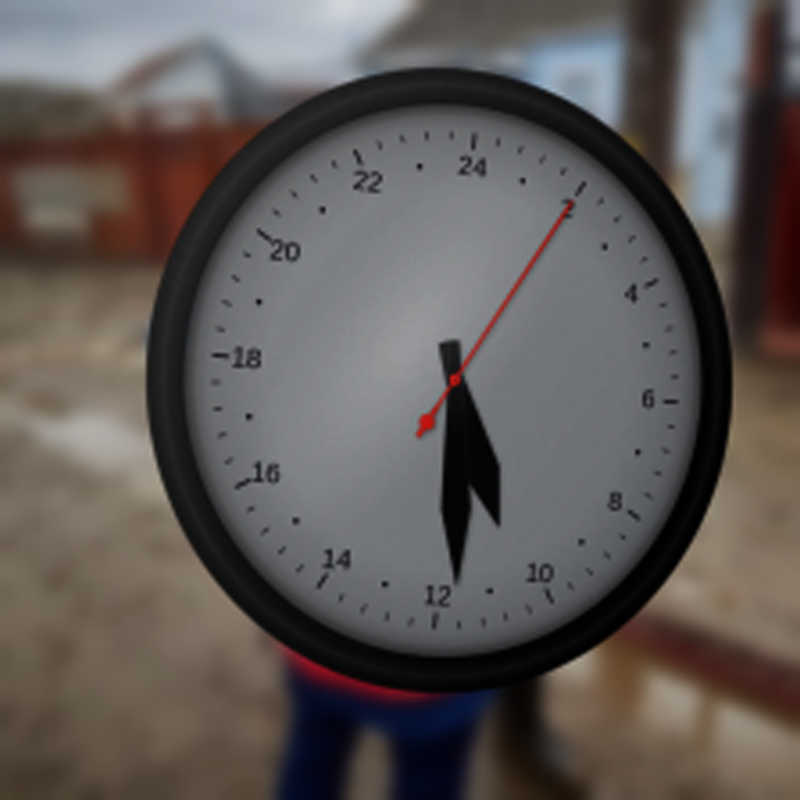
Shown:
T10:29:05
